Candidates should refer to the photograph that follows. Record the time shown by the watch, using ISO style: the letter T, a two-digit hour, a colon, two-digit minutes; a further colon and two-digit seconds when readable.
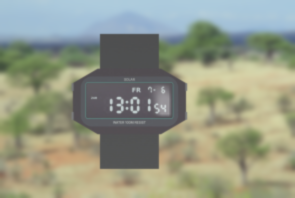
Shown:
T13:01:54
